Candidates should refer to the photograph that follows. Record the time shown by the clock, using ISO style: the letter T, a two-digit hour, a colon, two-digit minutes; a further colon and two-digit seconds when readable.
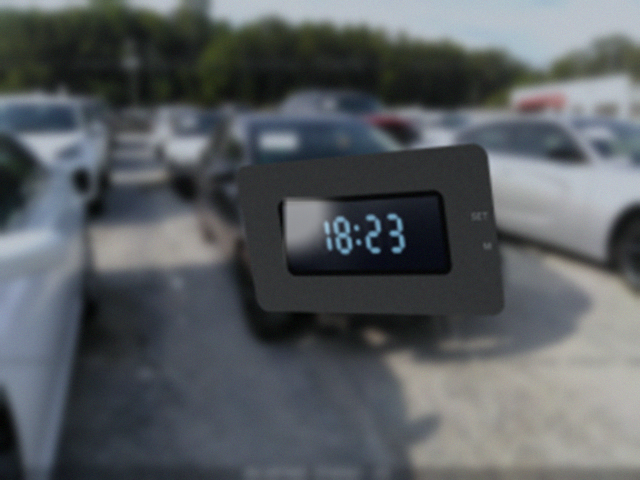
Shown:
T18:23
